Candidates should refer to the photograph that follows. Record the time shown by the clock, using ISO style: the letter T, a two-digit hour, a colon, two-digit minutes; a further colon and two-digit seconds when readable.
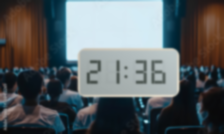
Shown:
T21:36
